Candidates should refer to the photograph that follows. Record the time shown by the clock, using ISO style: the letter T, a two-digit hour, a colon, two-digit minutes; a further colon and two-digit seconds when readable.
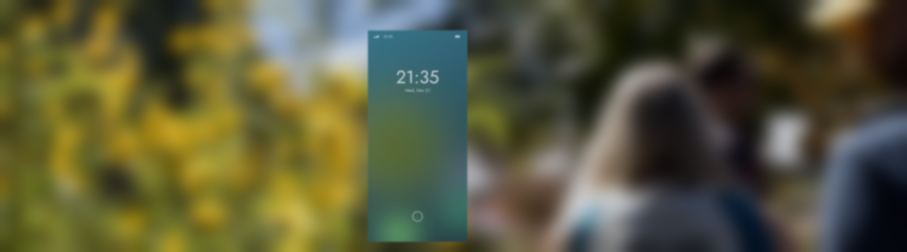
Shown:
T21:35
